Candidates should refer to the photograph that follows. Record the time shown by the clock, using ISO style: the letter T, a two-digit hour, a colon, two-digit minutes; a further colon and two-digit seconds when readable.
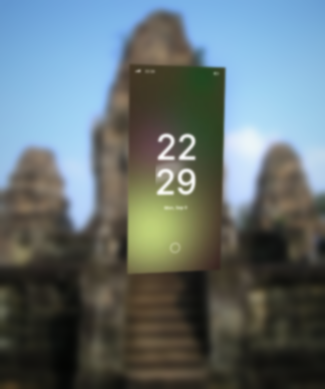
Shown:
T22:29
